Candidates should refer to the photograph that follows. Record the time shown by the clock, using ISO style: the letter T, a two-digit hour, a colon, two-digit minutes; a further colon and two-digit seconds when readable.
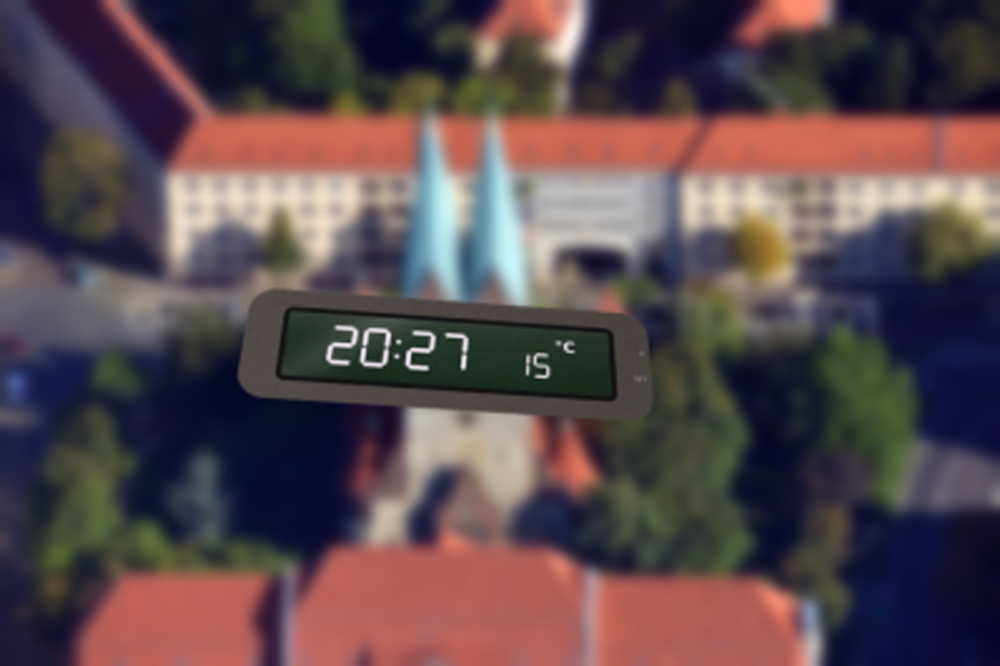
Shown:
T20:27
